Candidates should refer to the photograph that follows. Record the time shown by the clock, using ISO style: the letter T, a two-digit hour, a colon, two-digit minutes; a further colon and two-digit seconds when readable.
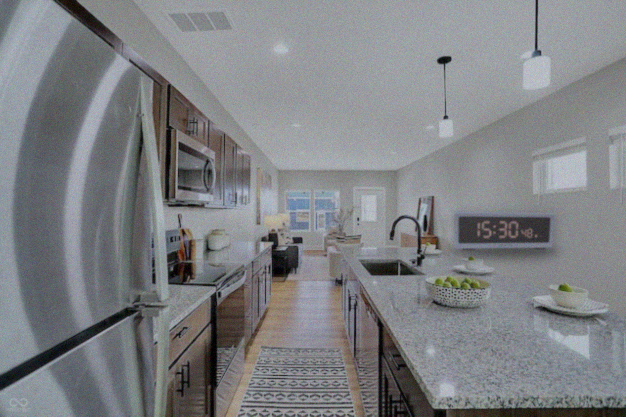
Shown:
T15:30:48
